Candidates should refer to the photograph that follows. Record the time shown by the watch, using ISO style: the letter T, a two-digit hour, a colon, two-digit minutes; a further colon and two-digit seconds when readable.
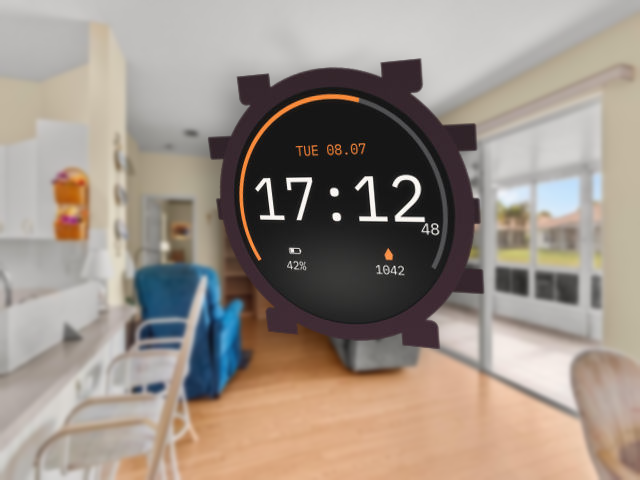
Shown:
T17:12:48
